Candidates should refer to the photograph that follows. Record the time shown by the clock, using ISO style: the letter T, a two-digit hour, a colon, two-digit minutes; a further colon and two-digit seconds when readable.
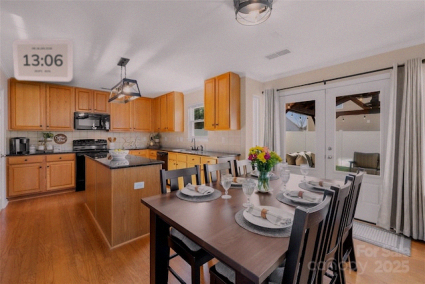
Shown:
T13:06
